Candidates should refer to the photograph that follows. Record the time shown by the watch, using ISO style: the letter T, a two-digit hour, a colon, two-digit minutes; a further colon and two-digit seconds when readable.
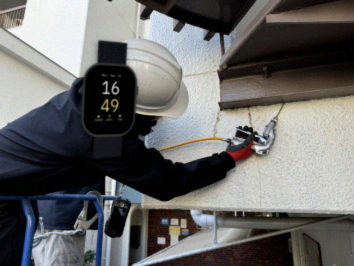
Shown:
T16:49
